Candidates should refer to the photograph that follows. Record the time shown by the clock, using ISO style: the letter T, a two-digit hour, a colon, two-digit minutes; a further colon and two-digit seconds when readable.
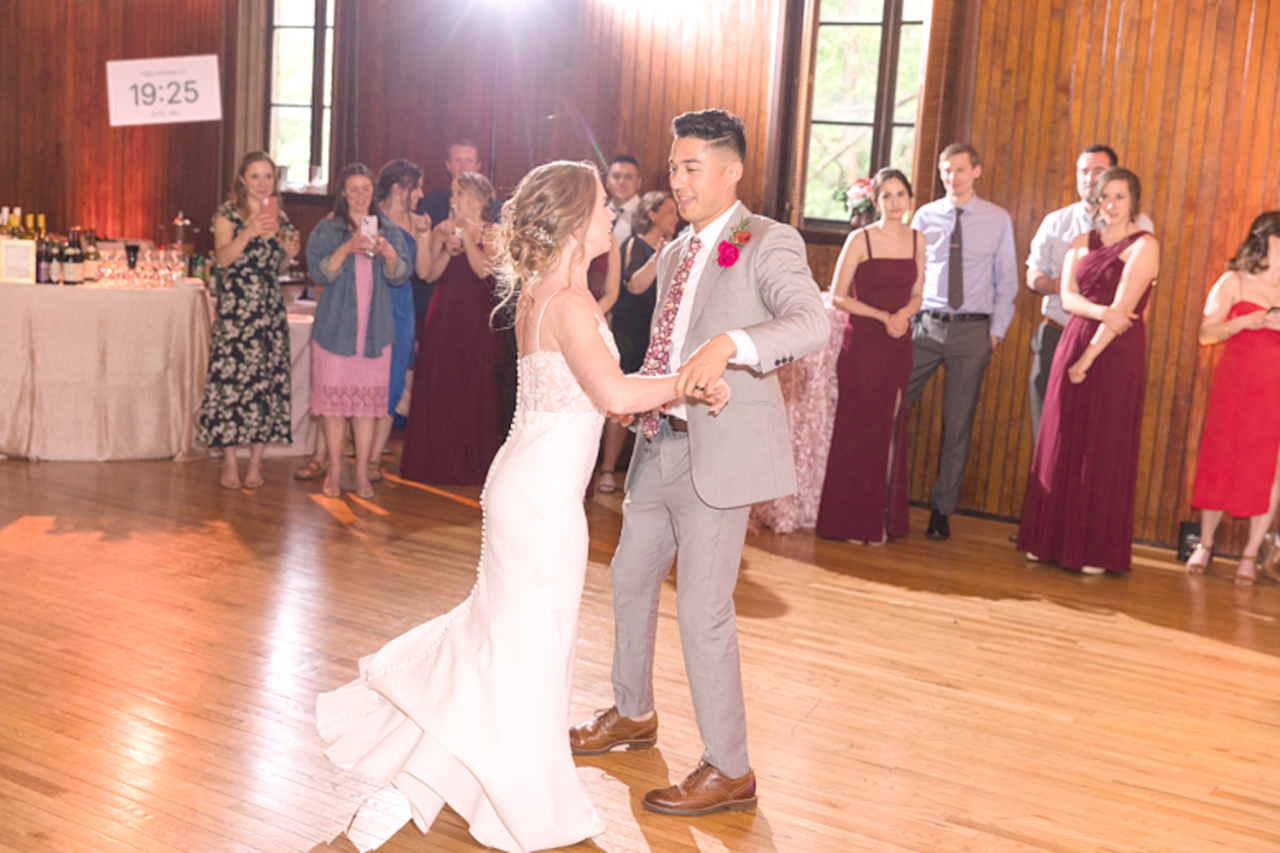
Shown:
T19:25
